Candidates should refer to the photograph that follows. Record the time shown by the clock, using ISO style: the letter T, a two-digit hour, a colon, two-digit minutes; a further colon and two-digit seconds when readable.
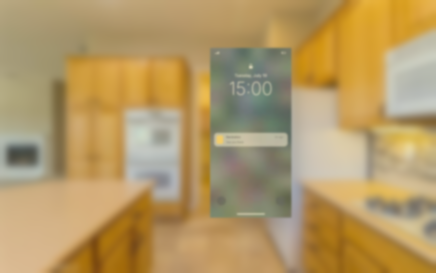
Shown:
T15:00
